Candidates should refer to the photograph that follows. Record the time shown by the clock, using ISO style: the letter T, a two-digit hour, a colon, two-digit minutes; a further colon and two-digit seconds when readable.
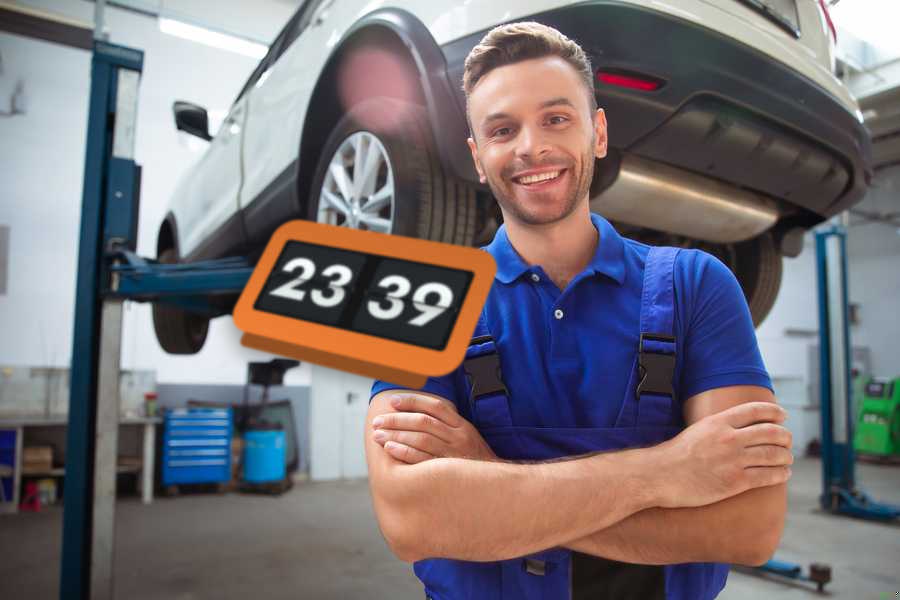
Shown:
T23:39
